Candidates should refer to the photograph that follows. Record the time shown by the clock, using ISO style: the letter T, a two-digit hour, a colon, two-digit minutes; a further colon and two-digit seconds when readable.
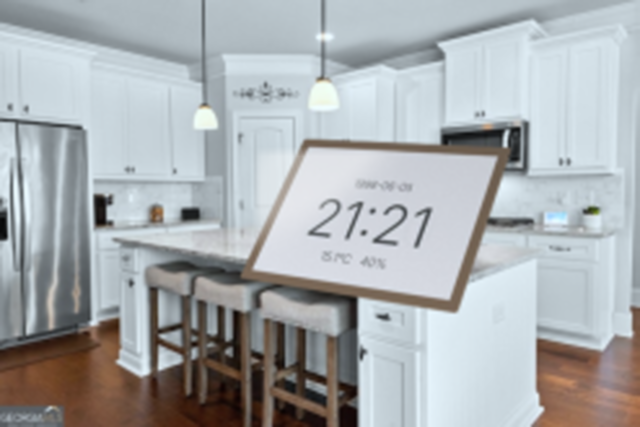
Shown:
T21:21
